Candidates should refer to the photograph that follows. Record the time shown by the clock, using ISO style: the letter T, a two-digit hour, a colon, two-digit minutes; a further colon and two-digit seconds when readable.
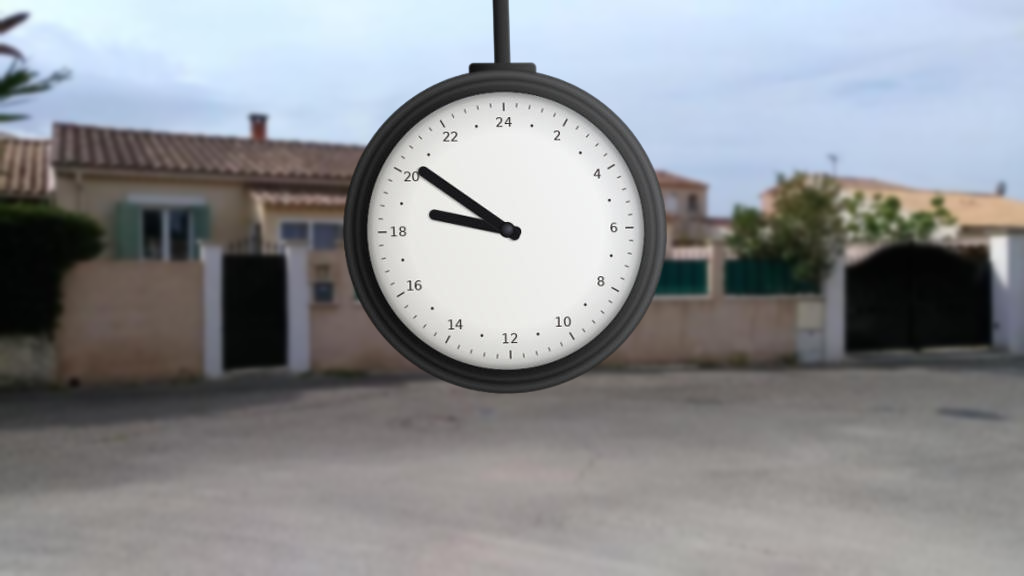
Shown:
T18:51
